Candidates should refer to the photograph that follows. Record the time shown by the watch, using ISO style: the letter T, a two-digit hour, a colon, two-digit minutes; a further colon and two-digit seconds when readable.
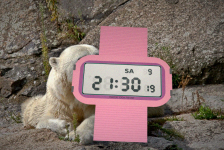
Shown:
T21:30:19
